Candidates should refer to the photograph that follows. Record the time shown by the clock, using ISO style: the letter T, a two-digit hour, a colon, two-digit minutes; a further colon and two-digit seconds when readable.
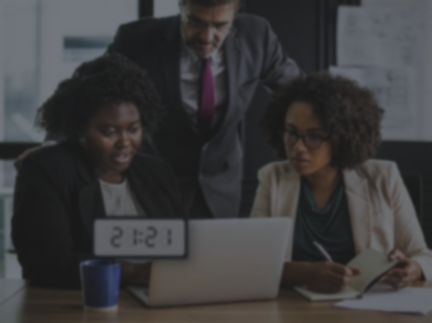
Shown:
T21:21
